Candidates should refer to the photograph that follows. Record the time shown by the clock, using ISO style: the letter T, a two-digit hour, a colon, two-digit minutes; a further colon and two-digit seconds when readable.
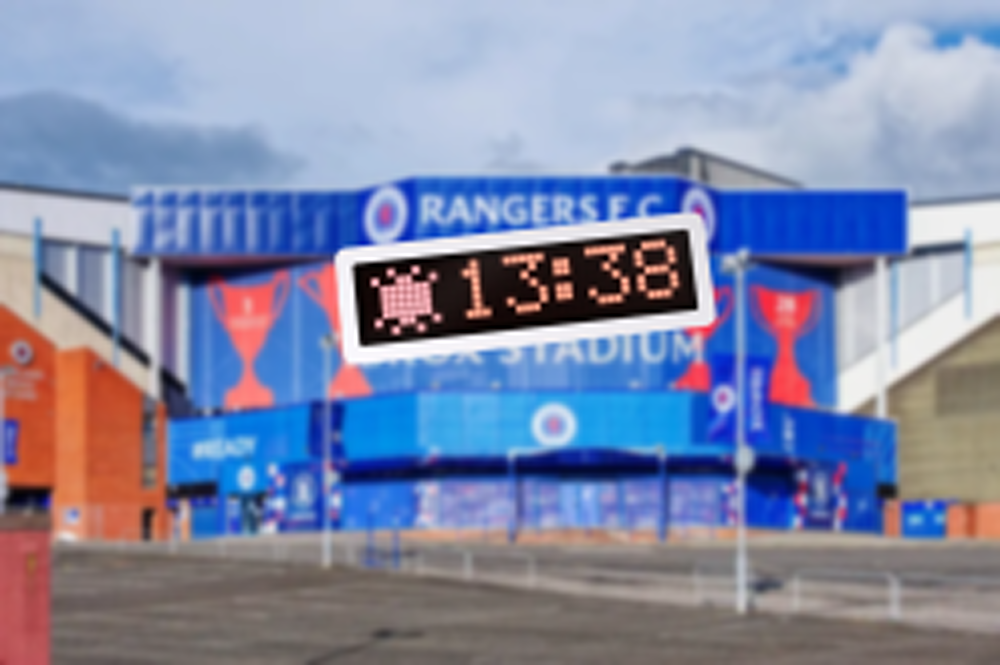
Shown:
T13:38
